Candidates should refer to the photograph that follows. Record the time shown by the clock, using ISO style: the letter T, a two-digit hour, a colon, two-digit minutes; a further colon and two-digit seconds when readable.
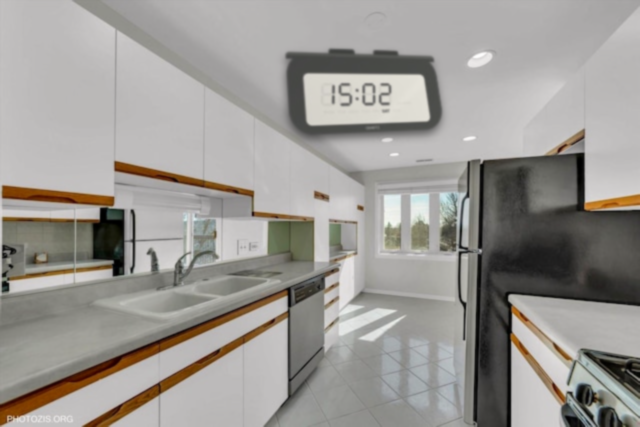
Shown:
T15:02
